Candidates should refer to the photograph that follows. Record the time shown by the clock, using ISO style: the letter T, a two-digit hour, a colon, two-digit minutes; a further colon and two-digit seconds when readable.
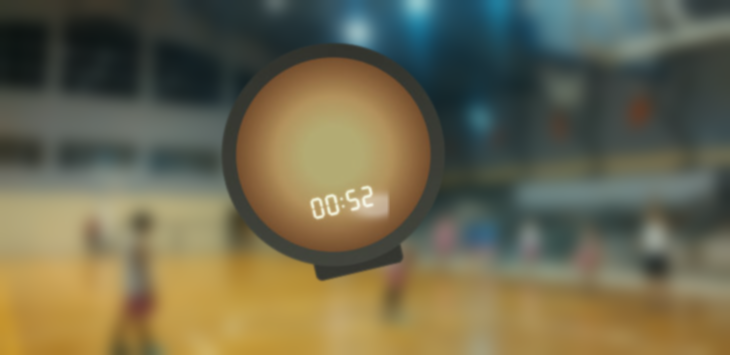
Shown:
T00:52
